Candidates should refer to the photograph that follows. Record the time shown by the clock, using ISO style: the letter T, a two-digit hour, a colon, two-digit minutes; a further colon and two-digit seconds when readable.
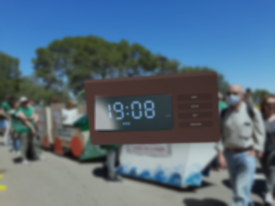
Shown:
T19:08
